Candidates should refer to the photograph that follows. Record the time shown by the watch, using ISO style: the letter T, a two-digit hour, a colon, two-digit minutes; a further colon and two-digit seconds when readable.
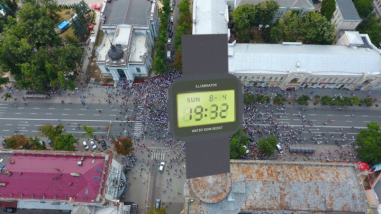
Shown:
T19:32
